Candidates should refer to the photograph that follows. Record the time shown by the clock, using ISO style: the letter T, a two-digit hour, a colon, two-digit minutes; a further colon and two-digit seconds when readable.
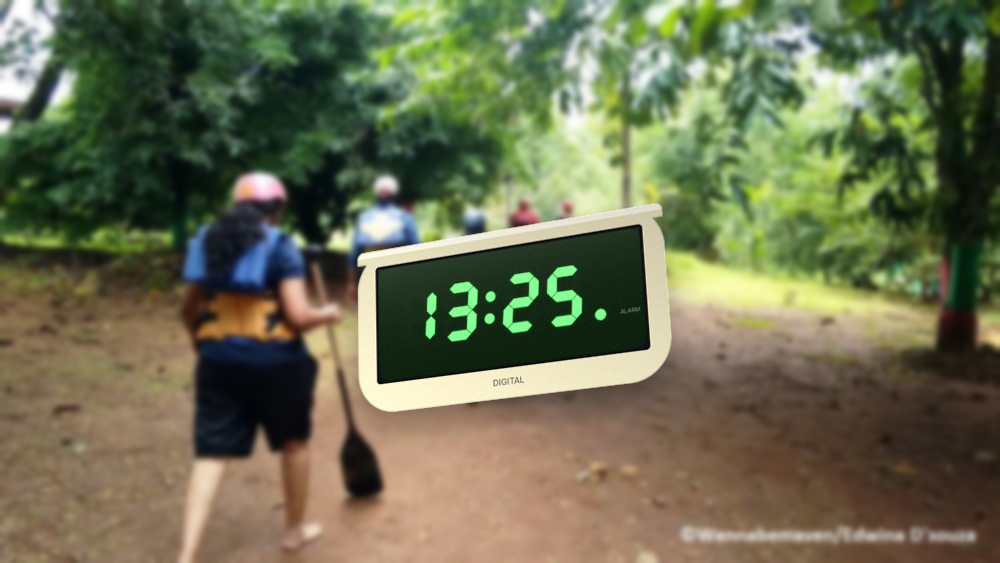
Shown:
T13:25
